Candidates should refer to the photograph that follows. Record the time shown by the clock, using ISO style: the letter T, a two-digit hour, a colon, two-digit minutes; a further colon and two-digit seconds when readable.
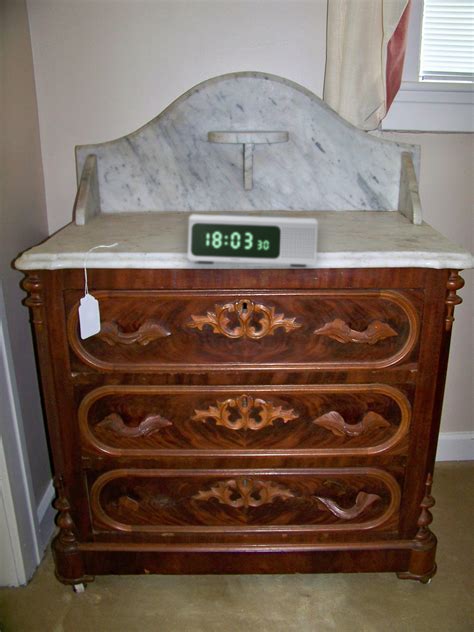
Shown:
T18:03
